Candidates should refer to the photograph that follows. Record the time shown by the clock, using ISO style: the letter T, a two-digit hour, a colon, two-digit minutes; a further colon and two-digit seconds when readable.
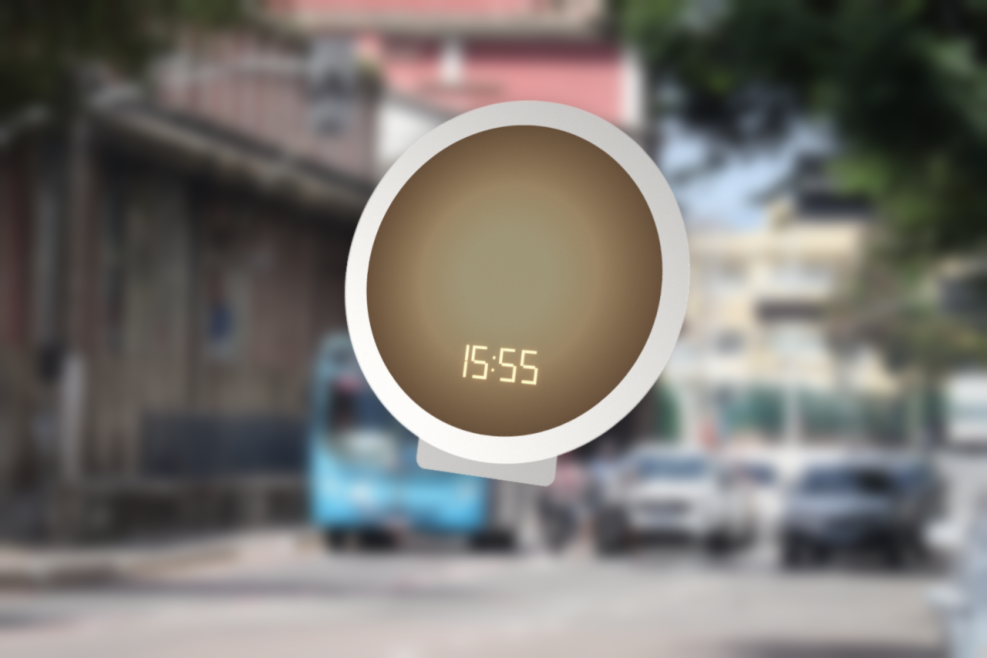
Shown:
T15:55
